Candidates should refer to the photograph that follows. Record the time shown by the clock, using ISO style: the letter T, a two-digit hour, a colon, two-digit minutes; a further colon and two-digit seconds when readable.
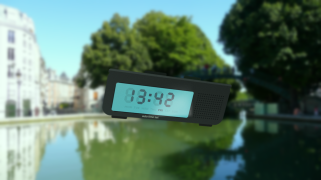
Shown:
T13:42
